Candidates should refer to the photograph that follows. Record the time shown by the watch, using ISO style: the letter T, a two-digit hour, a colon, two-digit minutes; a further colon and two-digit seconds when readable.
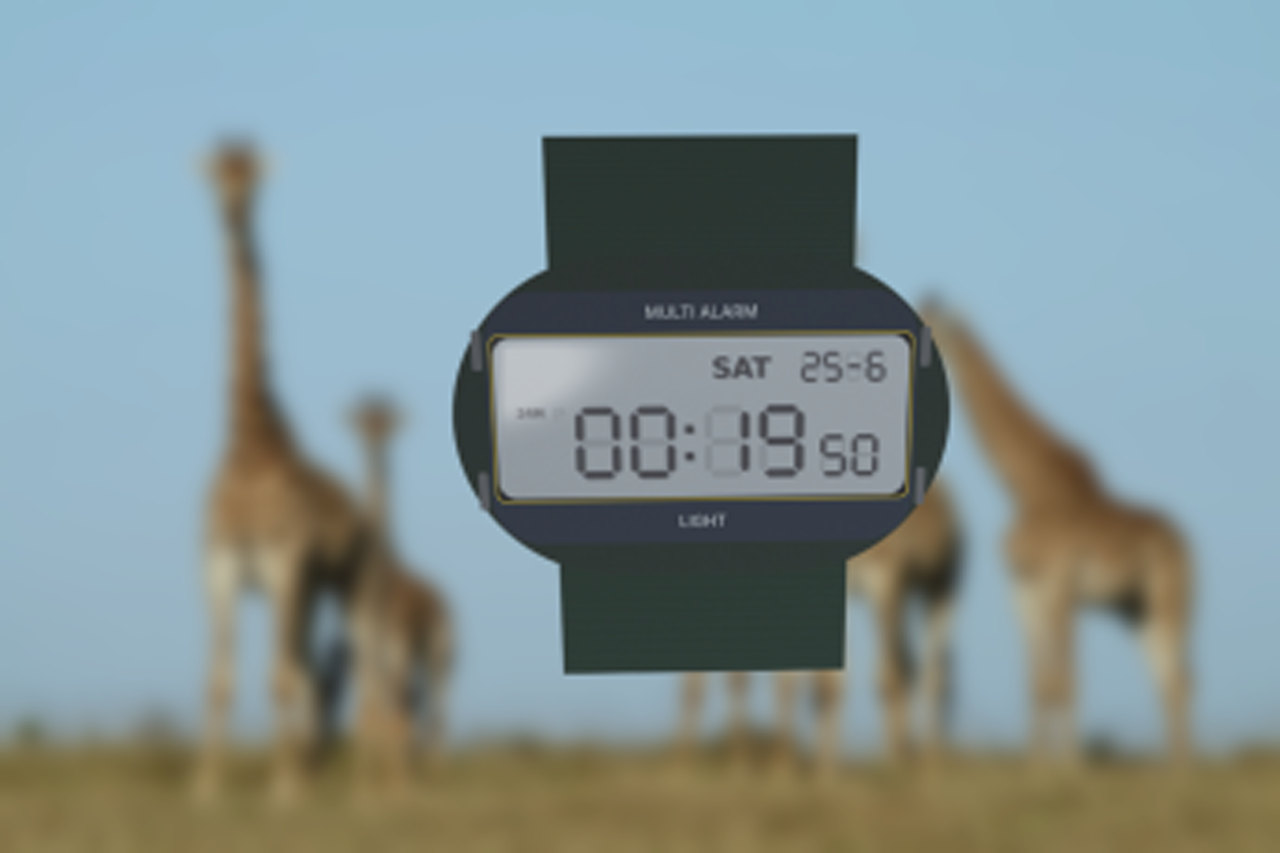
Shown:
T00:19:50
